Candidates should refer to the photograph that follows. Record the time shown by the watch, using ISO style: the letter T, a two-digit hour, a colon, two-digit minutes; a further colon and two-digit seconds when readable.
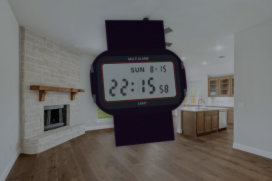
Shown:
T22:15
